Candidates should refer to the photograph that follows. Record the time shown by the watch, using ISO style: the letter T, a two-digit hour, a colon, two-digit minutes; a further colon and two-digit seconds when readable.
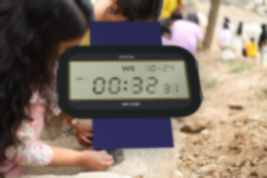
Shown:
T00:32
